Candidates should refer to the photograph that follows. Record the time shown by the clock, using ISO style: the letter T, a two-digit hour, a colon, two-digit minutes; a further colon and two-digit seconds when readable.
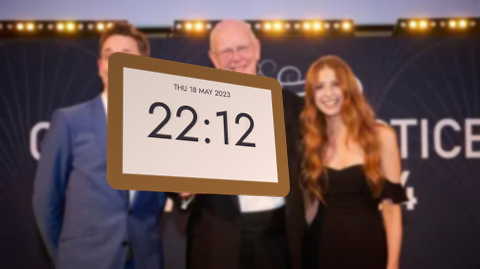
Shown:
T22:12
